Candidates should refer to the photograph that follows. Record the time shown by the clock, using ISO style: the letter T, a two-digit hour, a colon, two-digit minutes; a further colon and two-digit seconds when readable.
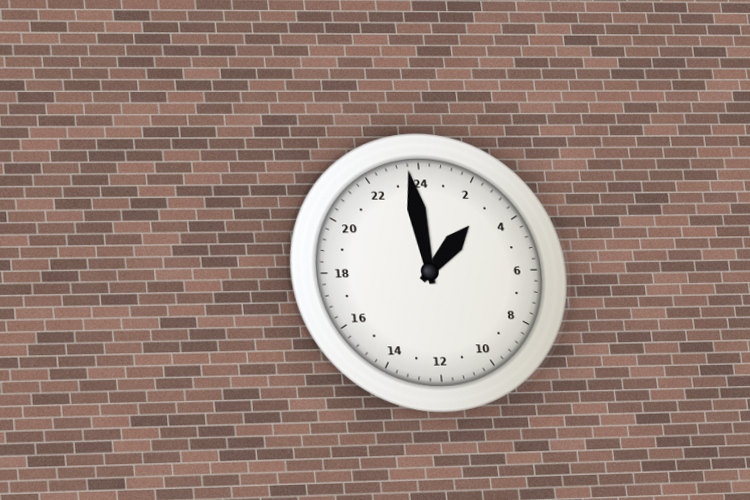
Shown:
T02:59
